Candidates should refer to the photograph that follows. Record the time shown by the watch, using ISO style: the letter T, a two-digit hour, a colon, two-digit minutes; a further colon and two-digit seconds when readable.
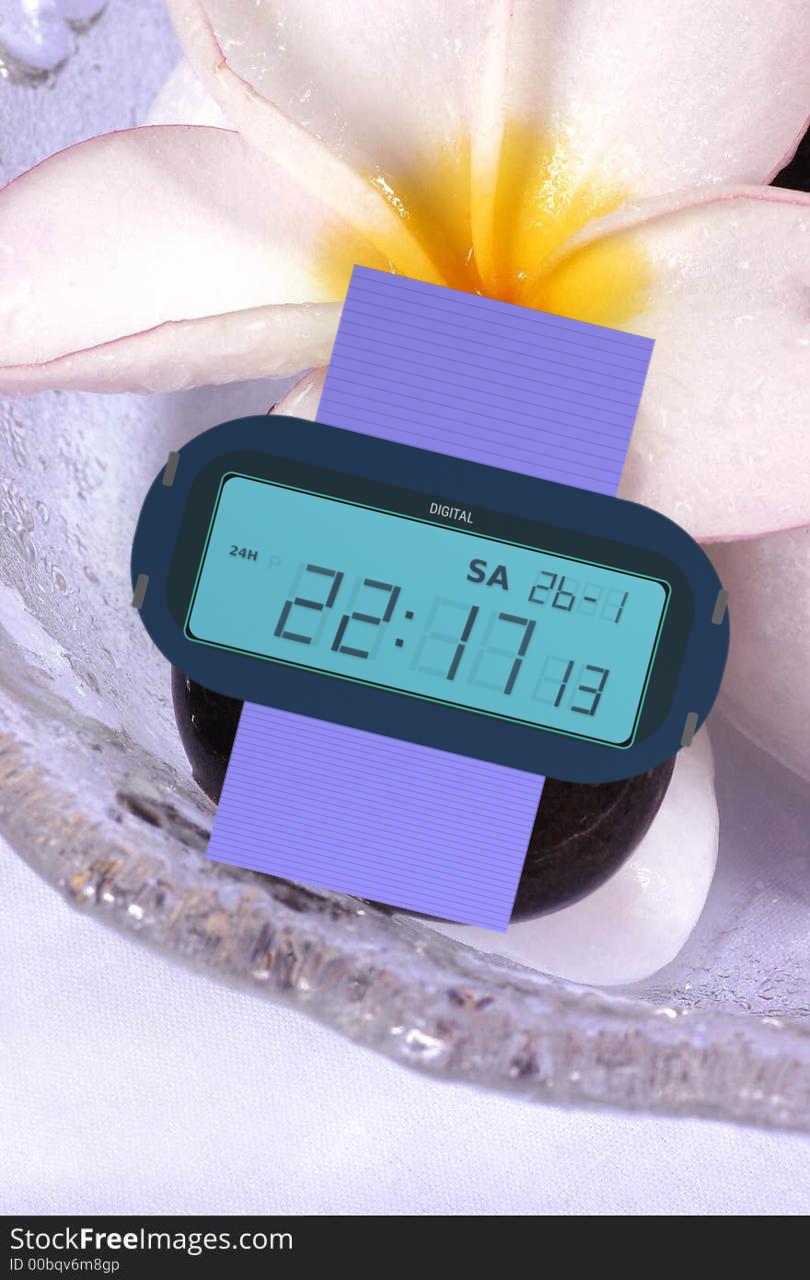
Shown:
T22:17:13
